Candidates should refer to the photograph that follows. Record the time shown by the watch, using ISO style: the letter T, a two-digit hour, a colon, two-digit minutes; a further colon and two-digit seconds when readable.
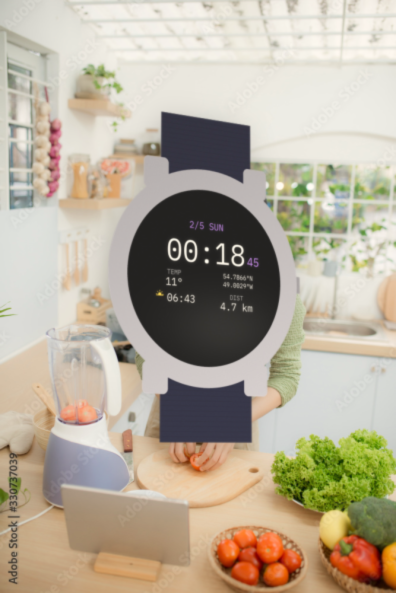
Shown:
T00:18:45
